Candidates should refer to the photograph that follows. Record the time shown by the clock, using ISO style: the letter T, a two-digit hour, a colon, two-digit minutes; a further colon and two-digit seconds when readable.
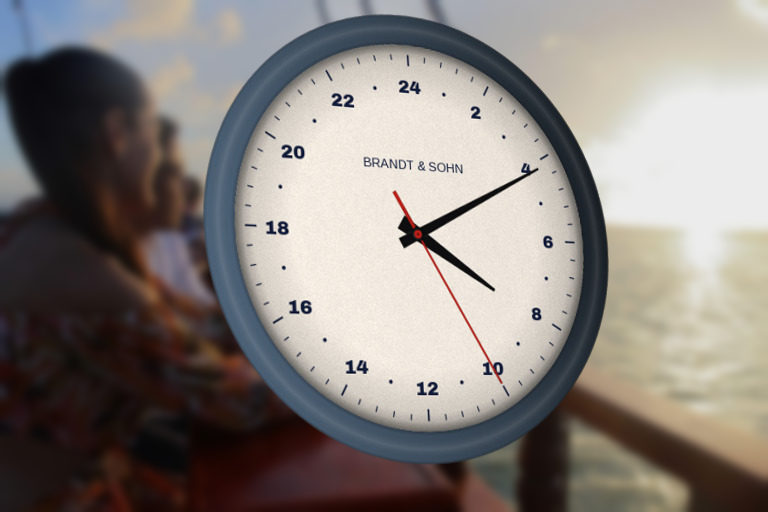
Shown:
T08:10:25
